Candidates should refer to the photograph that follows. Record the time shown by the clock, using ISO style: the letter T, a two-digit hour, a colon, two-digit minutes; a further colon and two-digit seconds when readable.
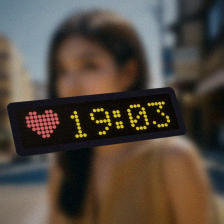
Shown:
T19:03
